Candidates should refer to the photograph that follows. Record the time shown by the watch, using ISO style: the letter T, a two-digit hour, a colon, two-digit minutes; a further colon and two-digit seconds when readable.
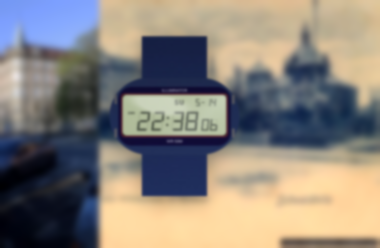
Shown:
T22:38:06
